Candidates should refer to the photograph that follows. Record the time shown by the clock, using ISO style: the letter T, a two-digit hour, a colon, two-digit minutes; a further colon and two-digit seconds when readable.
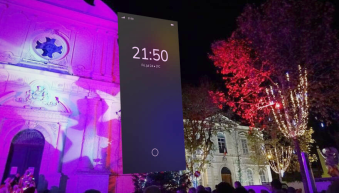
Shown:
T21:50
